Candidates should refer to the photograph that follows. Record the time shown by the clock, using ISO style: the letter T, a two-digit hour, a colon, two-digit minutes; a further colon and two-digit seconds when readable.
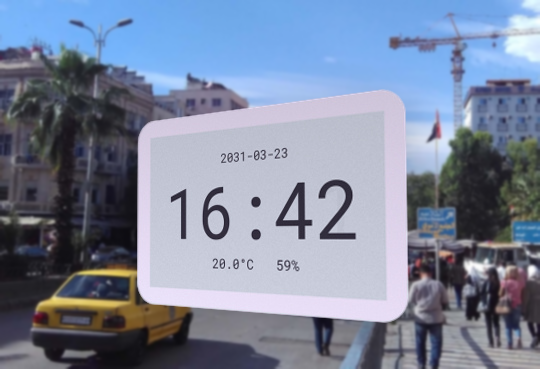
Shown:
T16:42
